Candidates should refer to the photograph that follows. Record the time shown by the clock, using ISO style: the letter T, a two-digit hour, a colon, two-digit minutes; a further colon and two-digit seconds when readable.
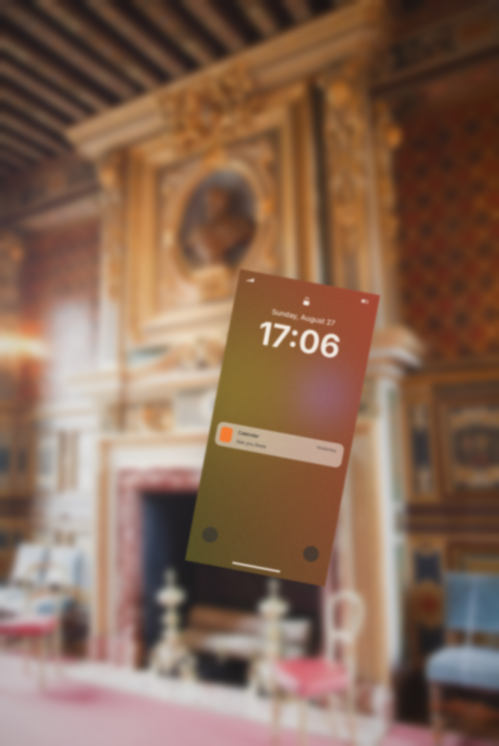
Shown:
T17:06
